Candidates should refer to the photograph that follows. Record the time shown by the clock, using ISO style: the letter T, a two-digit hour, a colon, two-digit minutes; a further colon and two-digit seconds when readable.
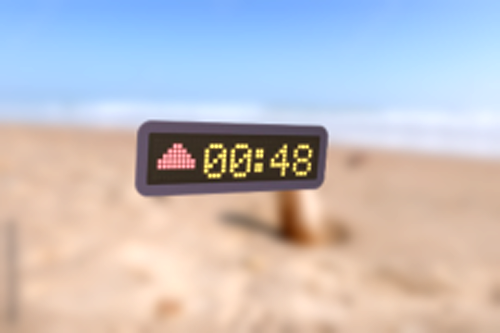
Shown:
T00:48
